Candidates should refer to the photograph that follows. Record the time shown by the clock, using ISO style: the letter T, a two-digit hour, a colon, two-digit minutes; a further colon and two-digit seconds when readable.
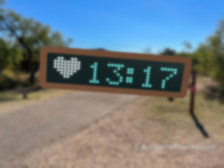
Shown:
T13:17
